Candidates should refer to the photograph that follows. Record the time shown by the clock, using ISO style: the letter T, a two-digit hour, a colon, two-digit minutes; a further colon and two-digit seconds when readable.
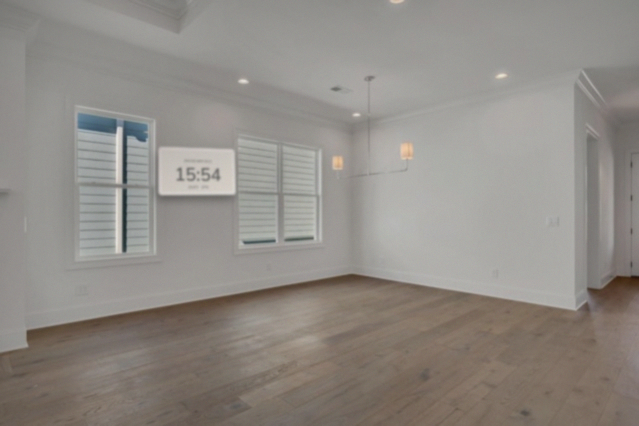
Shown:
T15:54
